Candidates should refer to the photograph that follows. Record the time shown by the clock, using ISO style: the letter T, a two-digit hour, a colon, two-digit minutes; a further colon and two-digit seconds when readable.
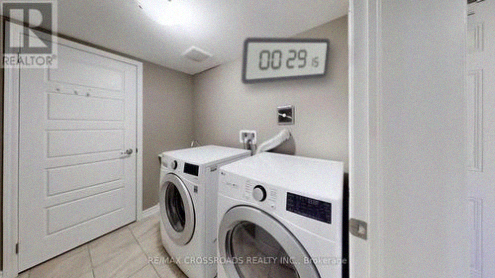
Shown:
T00:29:15
